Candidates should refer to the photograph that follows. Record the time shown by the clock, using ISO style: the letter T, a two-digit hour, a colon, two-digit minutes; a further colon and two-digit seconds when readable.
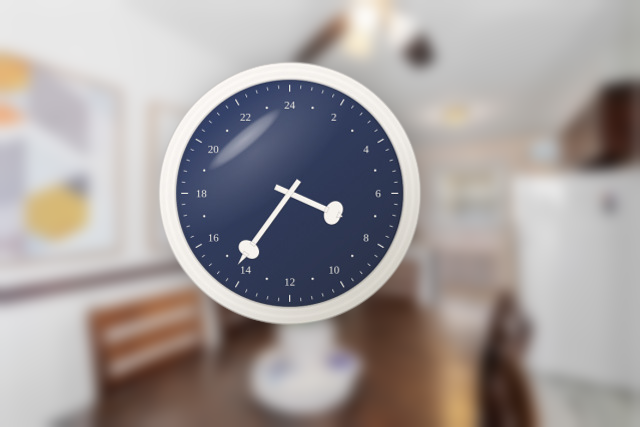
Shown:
T07:36
